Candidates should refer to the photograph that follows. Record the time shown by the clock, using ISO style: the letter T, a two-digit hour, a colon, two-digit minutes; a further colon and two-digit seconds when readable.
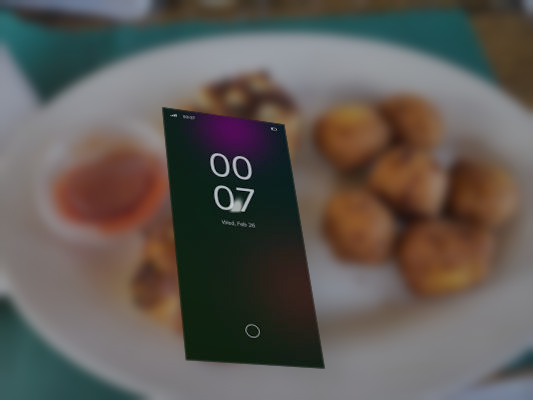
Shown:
T00:07
